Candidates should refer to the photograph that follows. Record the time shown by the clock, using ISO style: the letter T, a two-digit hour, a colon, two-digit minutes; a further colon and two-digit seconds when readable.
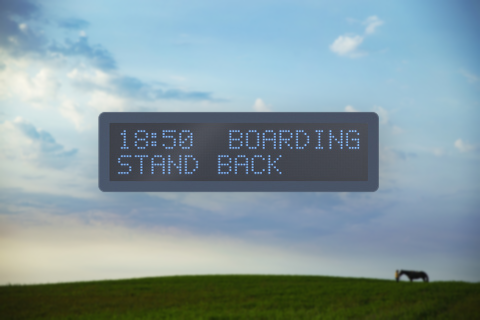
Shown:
T18:50
